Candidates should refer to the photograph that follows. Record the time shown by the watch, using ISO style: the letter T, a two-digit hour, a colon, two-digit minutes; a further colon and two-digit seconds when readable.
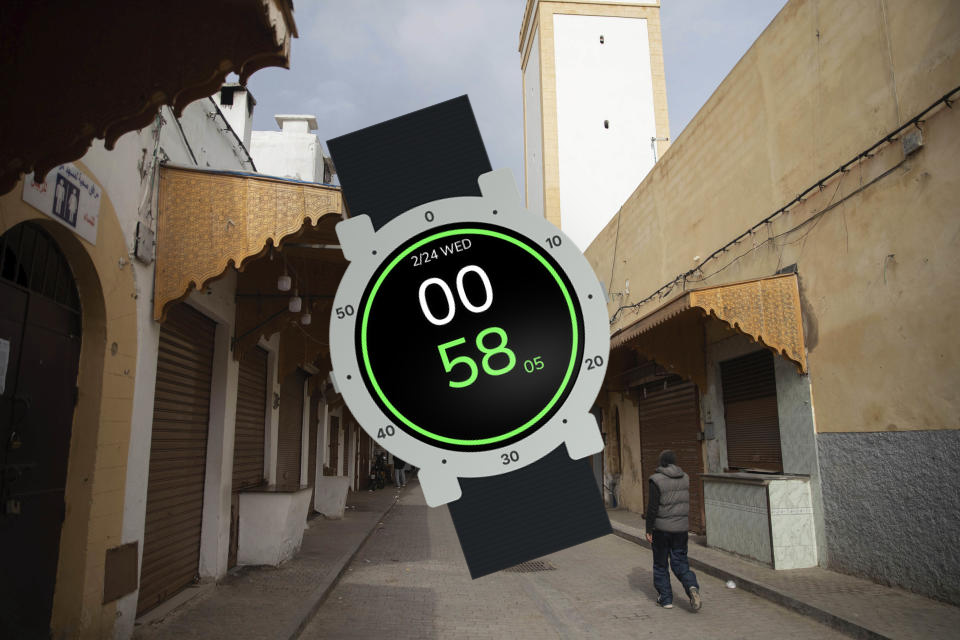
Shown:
T00:58:05
